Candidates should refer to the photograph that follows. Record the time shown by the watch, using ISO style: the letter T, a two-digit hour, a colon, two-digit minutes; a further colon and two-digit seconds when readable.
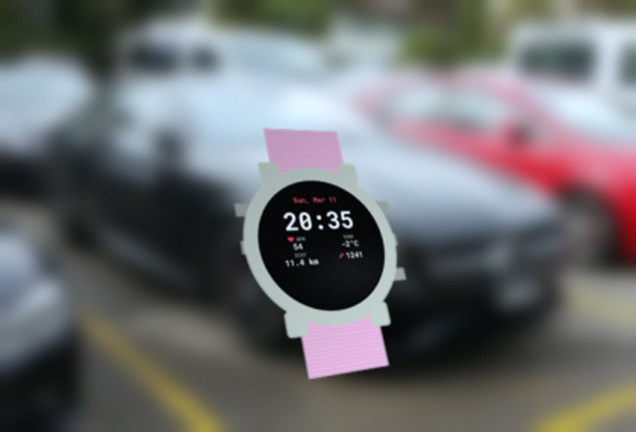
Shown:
T20:35
